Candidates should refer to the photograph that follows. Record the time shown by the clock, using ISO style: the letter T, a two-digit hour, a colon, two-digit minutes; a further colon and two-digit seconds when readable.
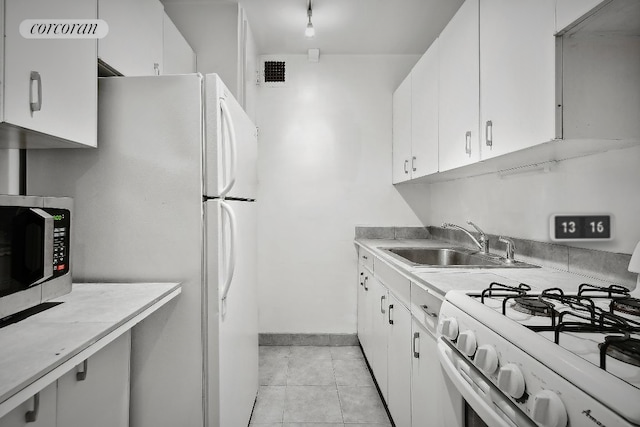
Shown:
T13:16
